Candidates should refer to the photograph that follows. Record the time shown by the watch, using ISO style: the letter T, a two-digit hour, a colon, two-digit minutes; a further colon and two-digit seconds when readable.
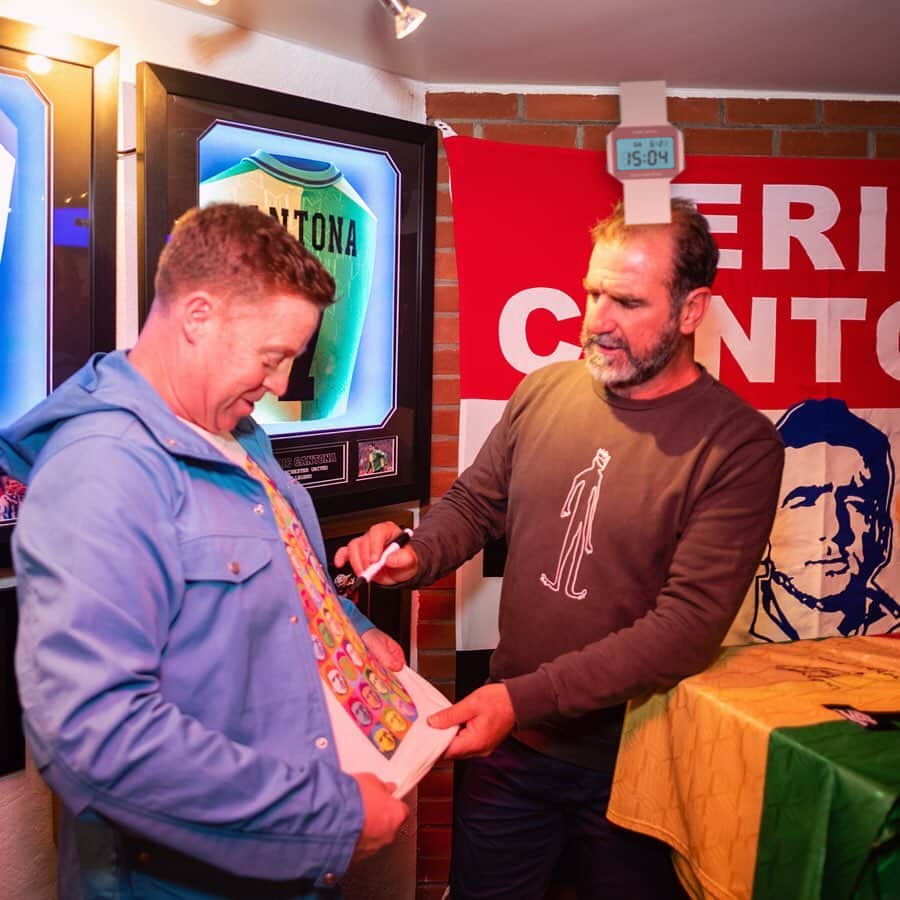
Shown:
T15:04
